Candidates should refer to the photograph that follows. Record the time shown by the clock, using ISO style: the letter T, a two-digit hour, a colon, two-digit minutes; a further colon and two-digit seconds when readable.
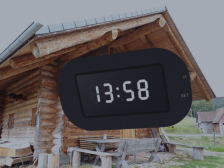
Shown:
T13:58
